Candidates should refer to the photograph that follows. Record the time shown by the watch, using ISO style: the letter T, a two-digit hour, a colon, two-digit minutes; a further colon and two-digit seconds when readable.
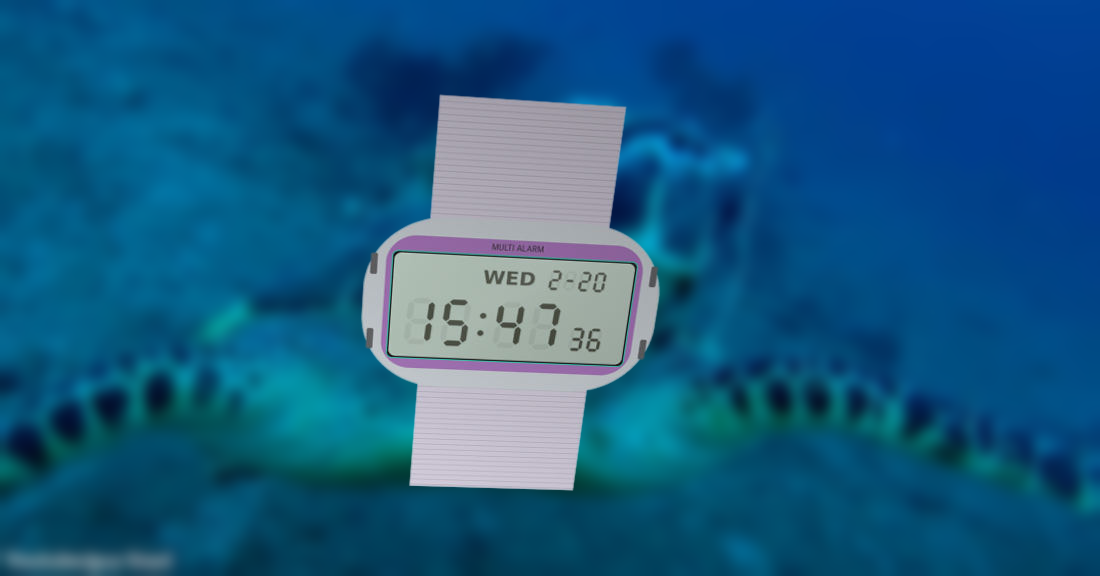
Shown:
T15:47:36
